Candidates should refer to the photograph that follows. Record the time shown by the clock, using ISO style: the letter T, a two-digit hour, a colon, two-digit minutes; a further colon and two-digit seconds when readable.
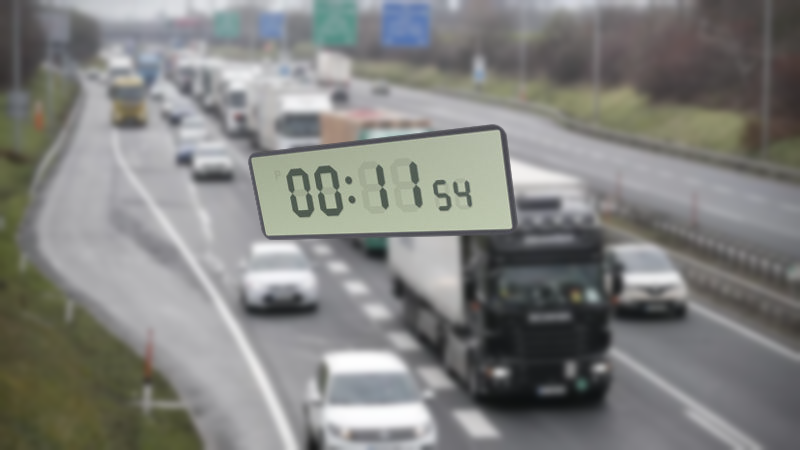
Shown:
T00:11:54
